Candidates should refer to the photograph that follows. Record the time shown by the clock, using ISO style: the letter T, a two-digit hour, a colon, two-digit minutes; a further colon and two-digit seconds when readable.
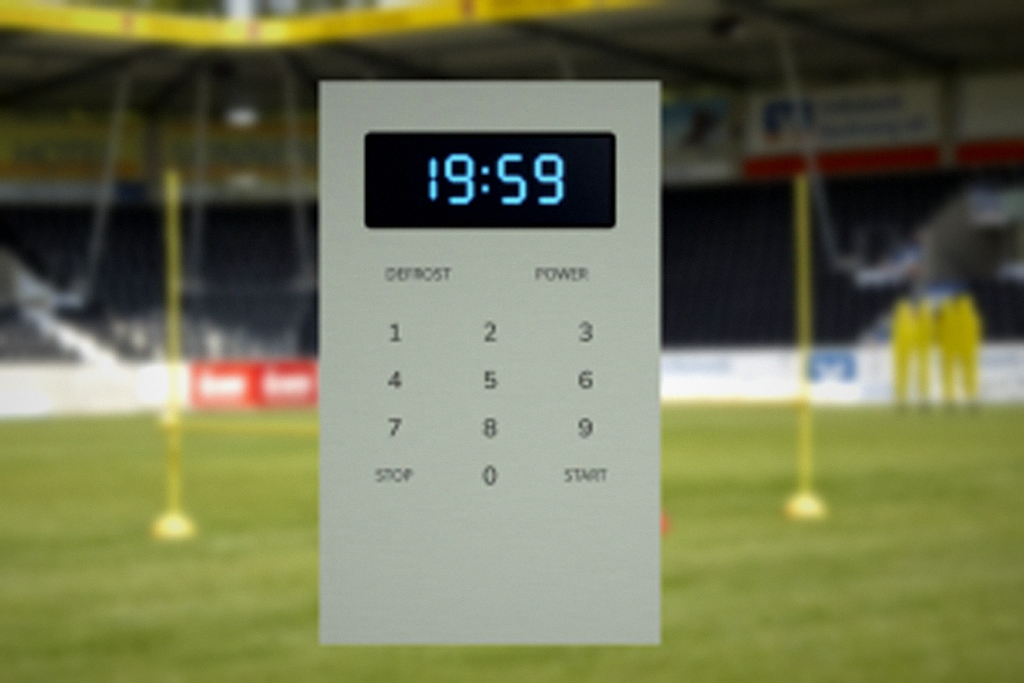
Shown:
T19:59
